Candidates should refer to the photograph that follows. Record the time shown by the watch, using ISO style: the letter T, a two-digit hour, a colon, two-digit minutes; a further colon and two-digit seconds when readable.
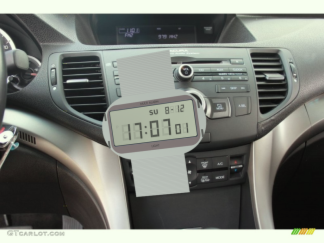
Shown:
T17:07:01
